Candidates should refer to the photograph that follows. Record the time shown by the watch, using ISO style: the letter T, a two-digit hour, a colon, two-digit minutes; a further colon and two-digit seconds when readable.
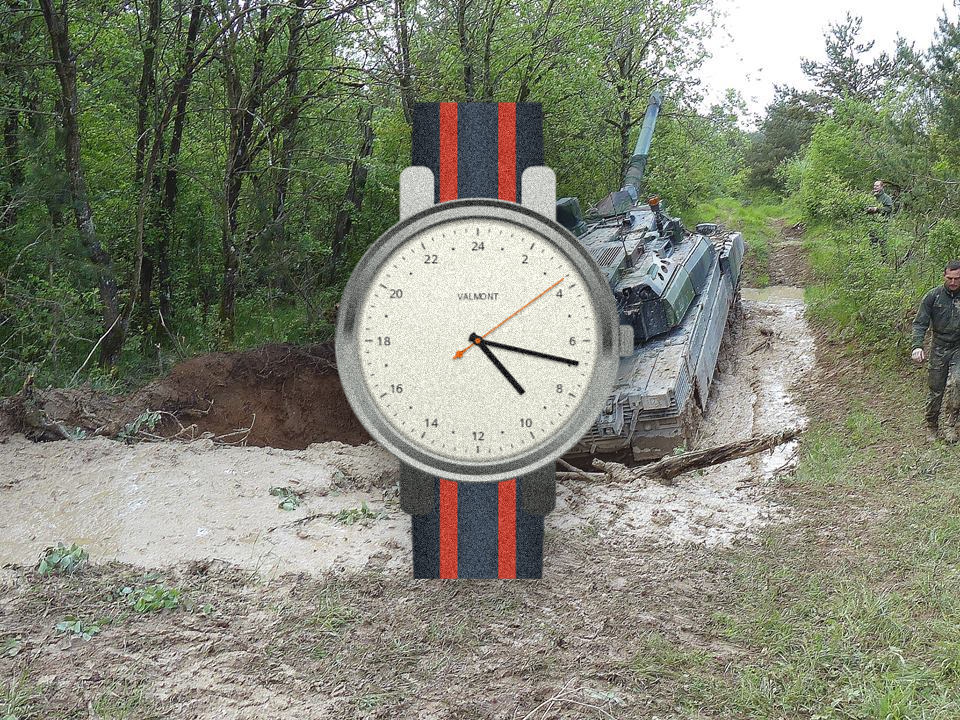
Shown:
T09:17:09
